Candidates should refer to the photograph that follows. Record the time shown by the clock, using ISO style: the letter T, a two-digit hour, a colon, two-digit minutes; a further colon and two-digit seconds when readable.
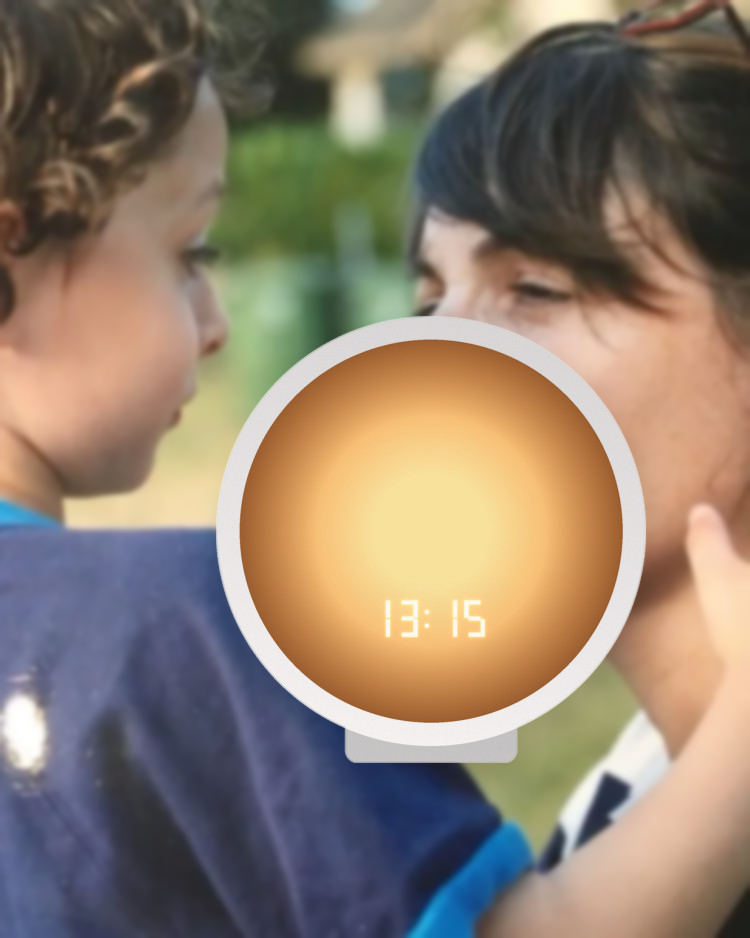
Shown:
T13:15
